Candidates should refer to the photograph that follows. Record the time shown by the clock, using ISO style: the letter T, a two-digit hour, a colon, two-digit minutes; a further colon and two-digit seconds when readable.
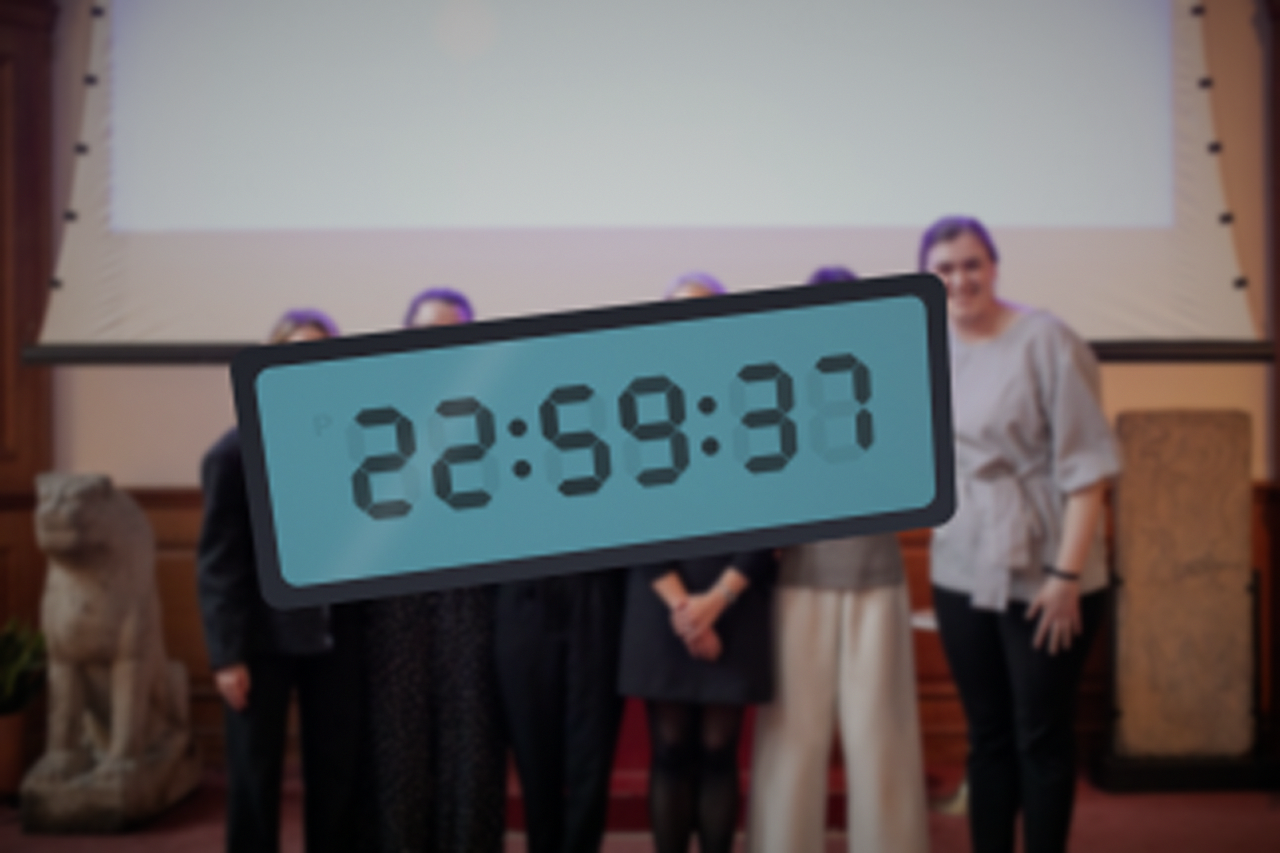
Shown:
T22:59:37
